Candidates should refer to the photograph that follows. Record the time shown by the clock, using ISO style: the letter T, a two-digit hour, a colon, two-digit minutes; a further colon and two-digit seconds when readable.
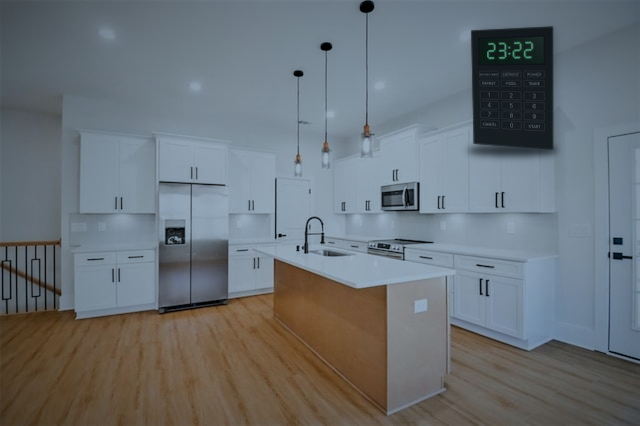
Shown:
T23:22
